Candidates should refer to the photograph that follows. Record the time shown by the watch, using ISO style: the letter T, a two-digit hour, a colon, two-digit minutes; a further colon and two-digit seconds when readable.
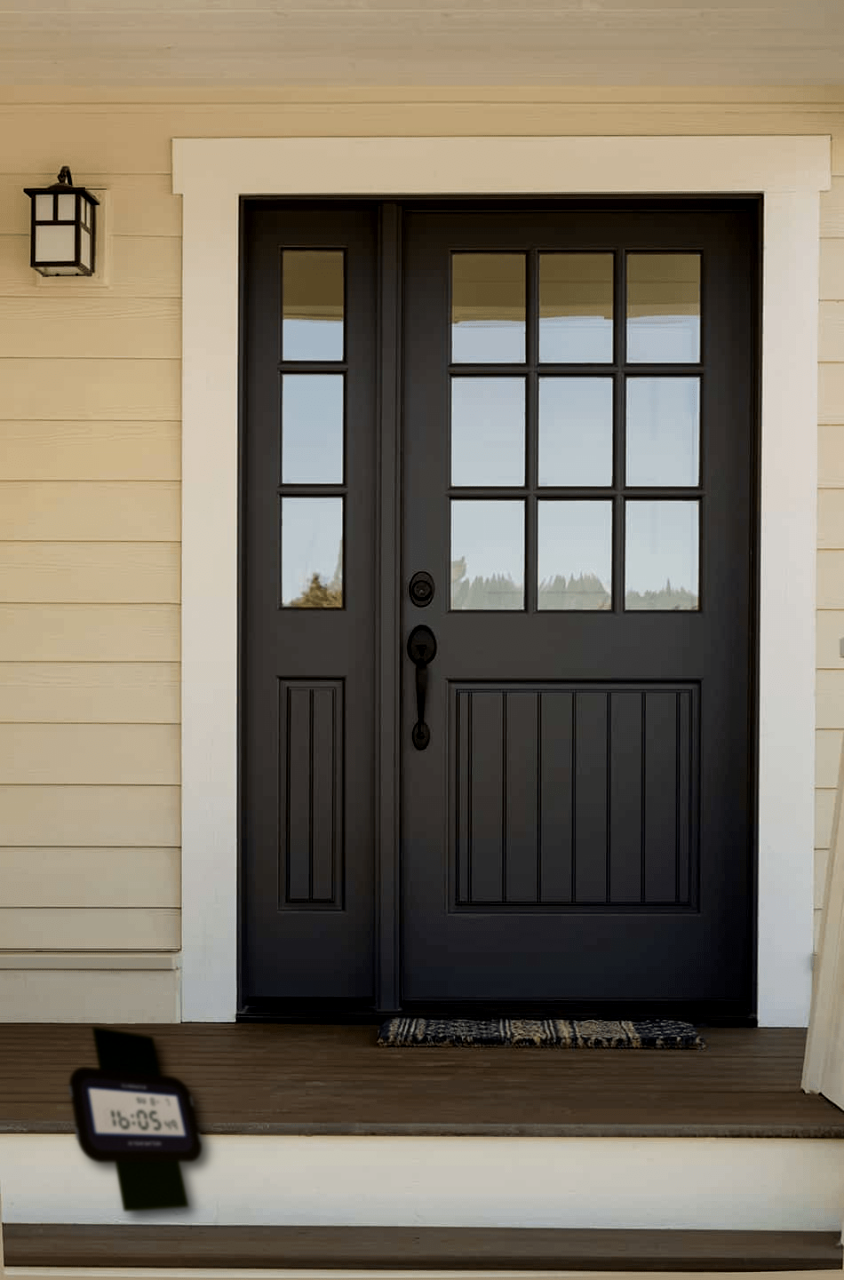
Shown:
T16:05
